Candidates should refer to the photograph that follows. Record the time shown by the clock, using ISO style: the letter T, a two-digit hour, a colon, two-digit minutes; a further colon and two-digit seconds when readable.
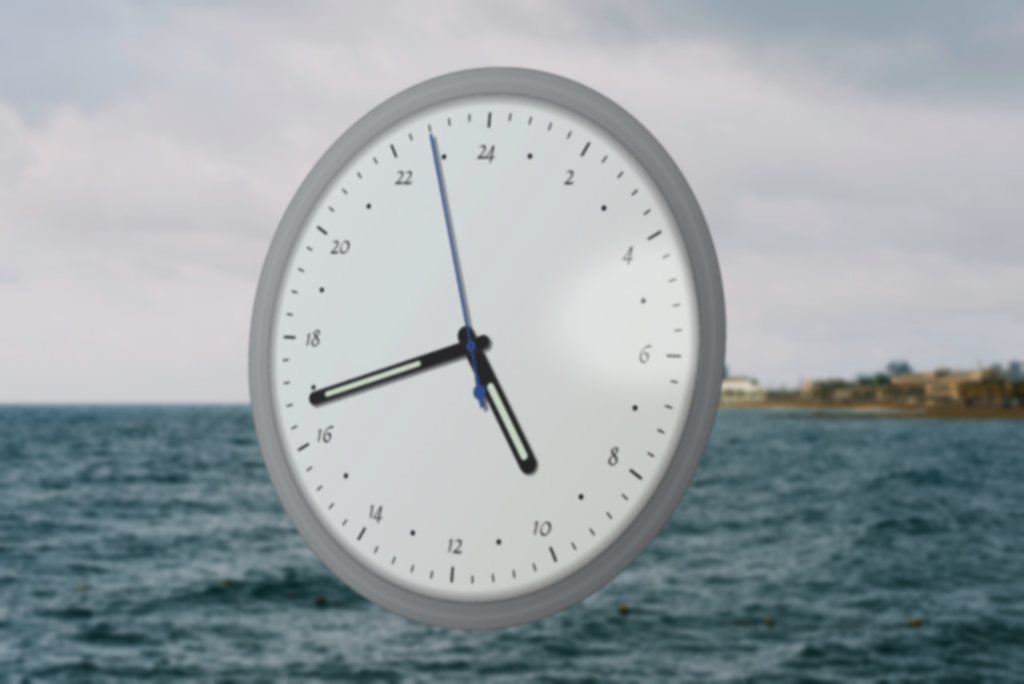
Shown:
T09:41:57
